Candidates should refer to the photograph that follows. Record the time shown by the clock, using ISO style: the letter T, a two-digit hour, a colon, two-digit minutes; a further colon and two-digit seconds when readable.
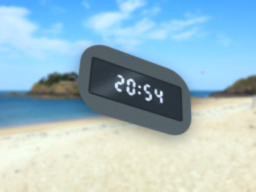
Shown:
T20:54
